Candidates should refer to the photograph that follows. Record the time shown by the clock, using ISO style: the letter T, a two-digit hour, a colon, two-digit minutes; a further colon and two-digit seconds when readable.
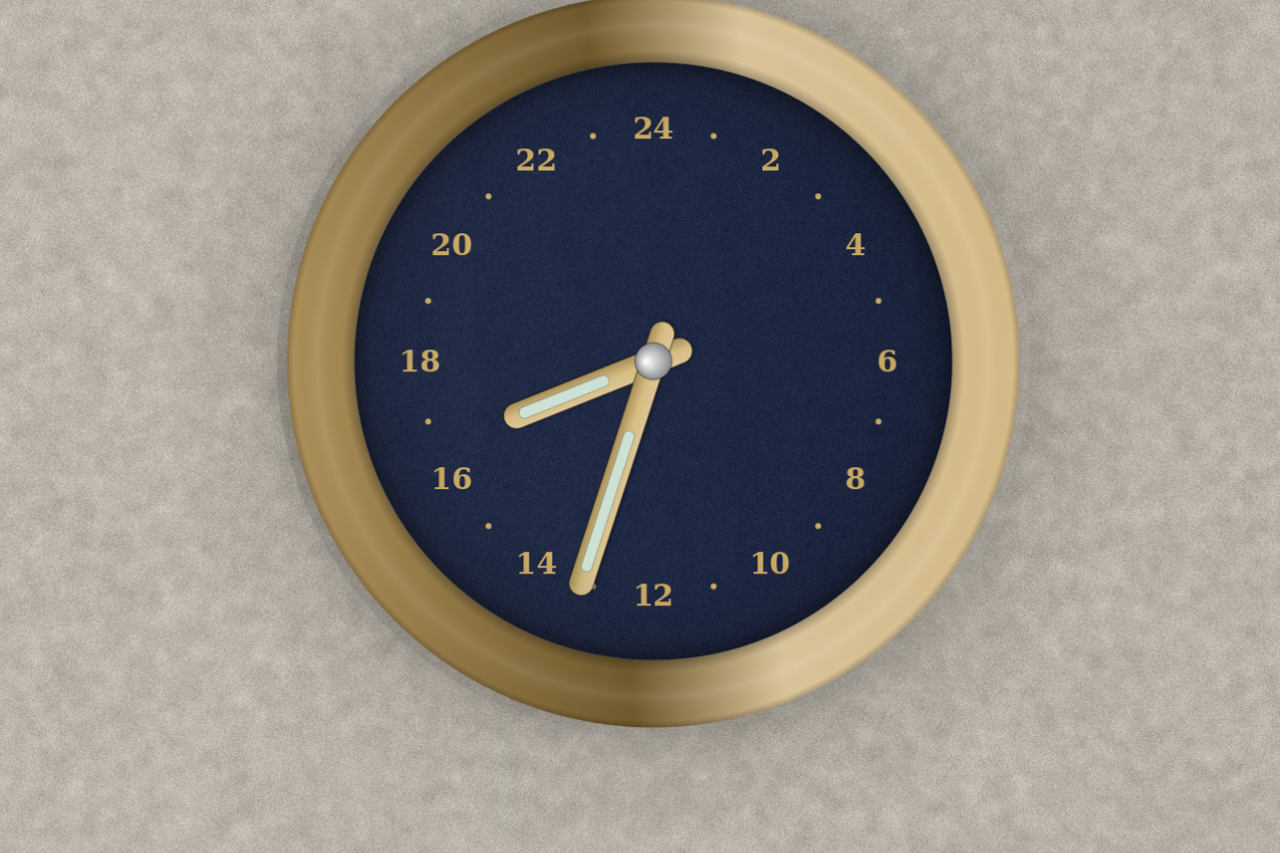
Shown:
T16:33
